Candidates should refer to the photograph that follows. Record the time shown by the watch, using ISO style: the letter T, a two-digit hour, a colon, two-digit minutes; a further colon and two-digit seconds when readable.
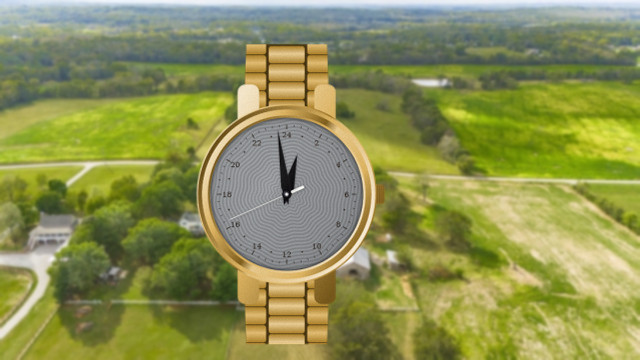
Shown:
T00:58:41
